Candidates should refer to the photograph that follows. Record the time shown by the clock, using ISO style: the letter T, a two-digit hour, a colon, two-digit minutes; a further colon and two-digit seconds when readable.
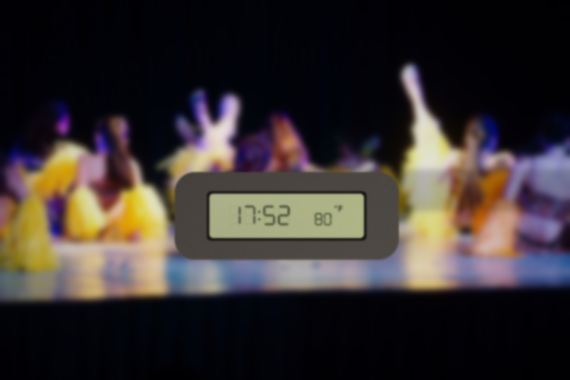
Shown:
T17:52
